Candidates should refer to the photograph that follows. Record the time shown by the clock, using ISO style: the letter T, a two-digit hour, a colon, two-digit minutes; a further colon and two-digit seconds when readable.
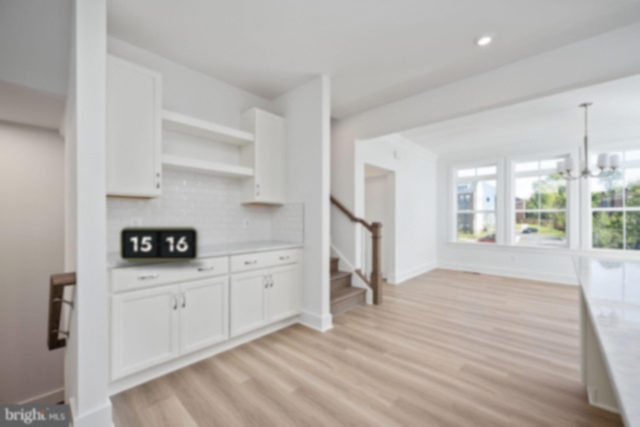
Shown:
T15:16
